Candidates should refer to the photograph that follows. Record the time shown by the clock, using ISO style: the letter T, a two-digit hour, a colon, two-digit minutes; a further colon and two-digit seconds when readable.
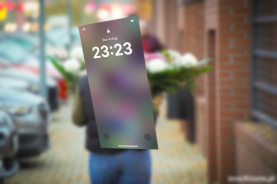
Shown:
T23:23
